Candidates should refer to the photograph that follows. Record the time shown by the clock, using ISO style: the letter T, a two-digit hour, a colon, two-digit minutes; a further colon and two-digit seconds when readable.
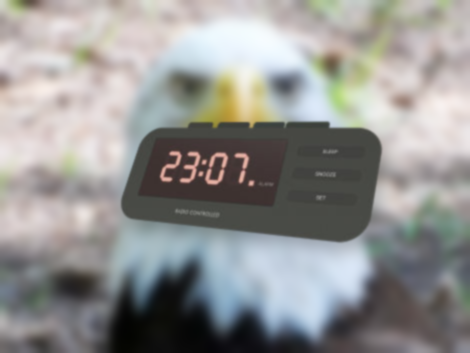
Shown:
T23:07
